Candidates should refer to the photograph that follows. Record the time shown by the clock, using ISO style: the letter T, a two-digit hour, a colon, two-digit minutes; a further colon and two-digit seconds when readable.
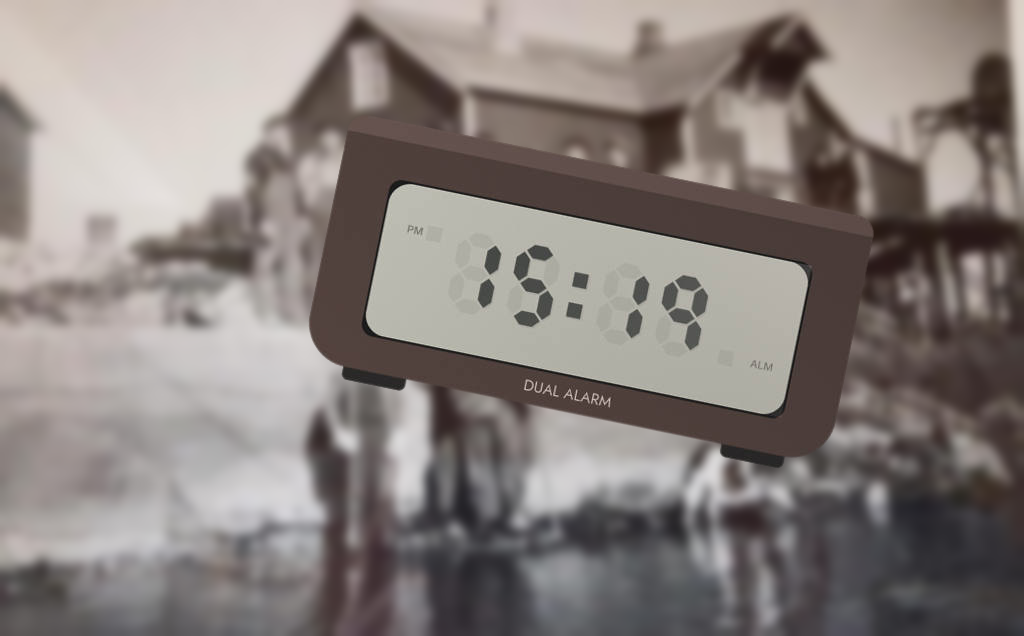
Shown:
T15:19
